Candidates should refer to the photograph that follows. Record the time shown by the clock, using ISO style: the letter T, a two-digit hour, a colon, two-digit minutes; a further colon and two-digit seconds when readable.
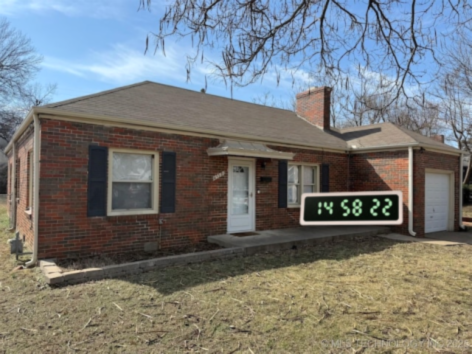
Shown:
T14:58:22
